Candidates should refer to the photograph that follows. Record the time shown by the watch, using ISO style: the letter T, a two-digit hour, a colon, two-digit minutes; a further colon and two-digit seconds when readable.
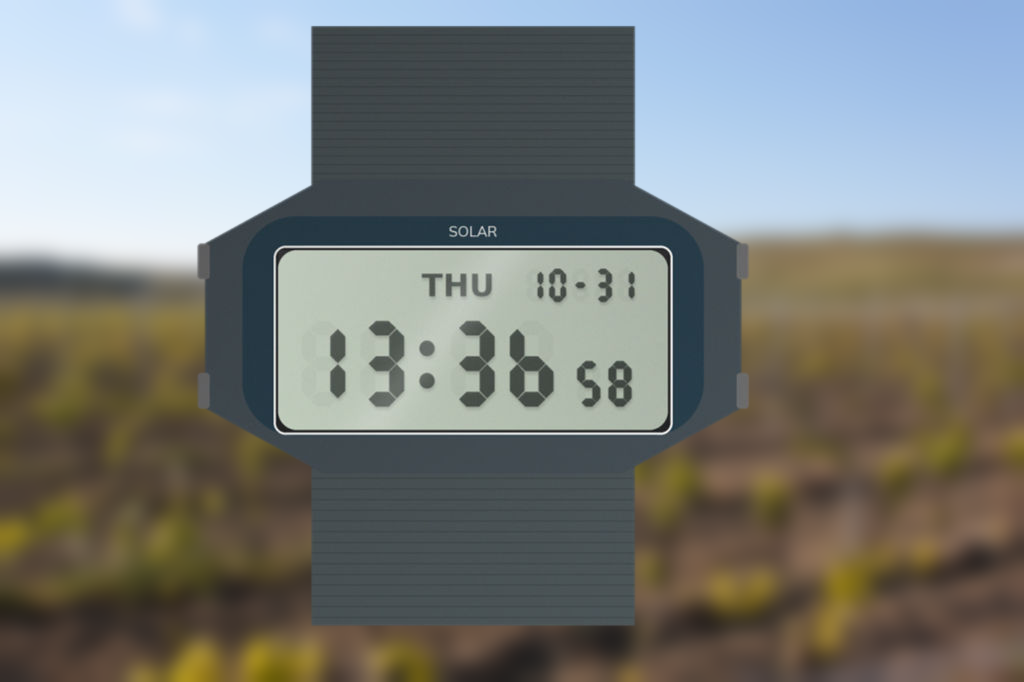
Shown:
T13:36:58
